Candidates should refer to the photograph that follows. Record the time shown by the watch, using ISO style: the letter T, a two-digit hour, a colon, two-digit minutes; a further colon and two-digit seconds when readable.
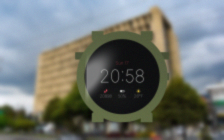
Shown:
T20:58
